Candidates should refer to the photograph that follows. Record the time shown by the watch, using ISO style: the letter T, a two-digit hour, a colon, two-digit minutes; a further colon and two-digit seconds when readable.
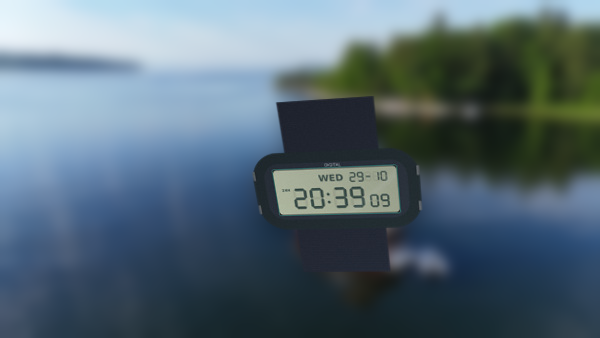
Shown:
T20:39:09
